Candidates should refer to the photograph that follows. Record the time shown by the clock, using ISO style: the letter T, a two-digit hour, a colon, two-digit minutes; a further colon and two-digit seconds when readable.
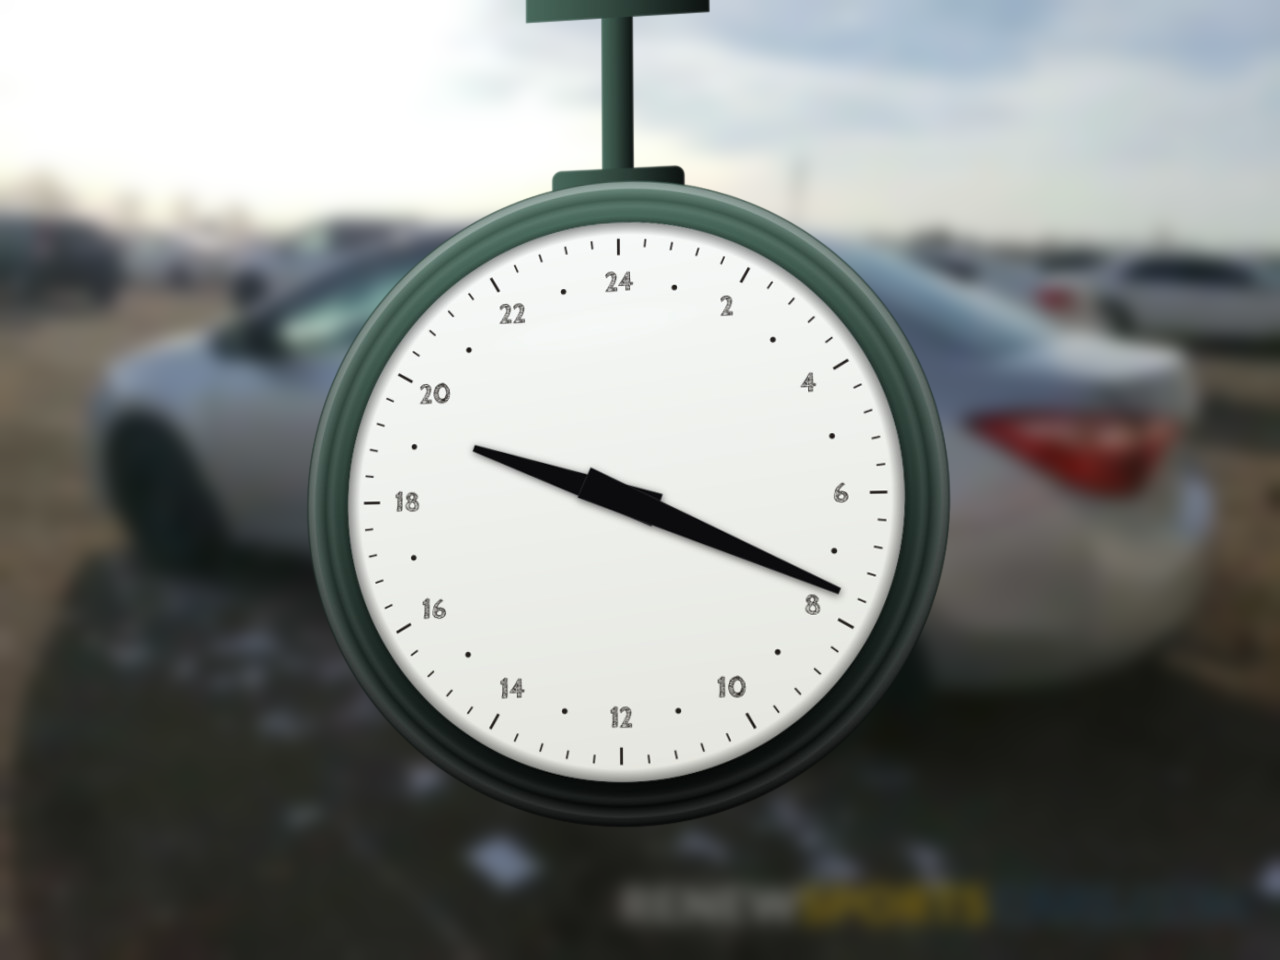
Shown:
T19:19
